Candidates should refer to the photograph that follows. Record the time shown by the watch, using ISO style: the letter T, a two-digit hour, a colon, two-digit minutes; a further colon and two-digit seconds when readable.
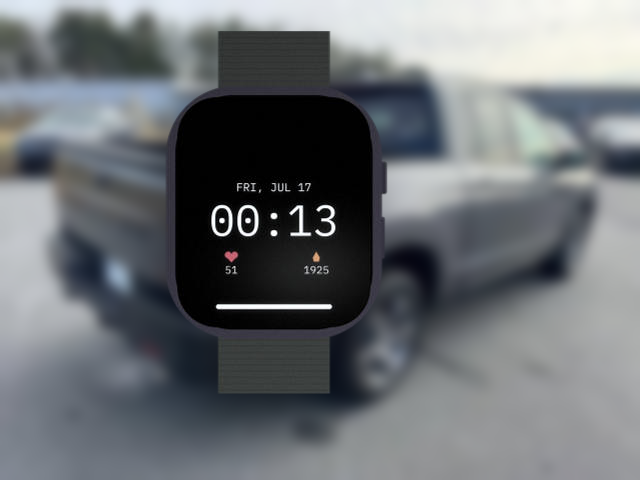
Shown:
T00:13
